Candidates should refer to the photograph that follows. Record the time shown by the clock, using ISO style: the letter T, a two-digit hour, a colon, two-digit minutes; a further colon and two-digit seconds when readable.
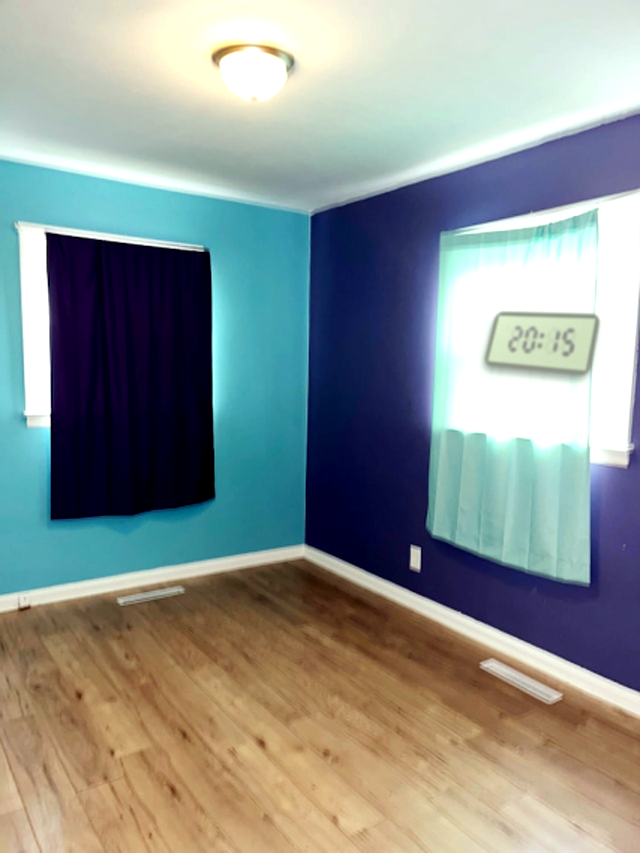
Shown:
T20:15
